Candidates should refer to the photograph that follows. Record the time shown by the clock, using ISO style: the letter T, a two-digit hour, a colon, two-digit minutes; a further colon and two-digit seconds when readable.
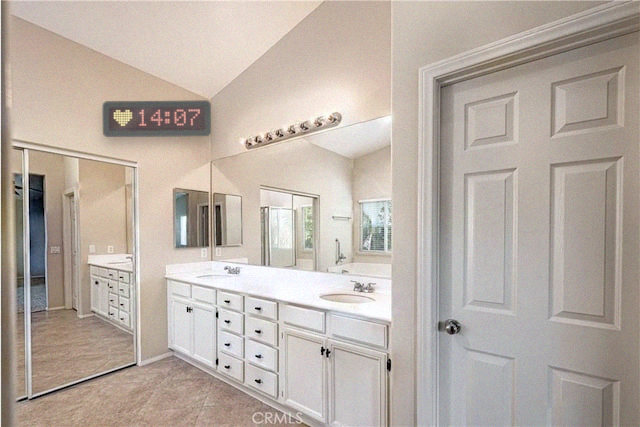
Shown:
T14:07
